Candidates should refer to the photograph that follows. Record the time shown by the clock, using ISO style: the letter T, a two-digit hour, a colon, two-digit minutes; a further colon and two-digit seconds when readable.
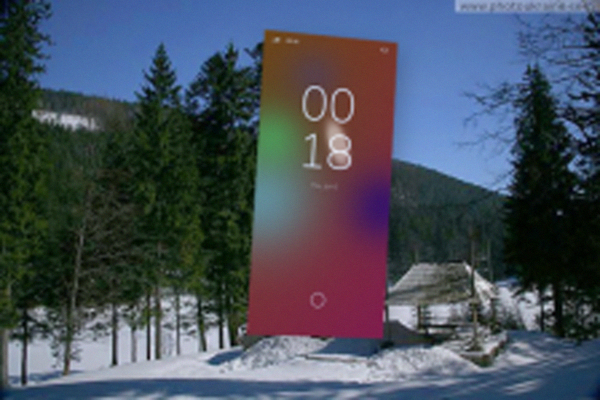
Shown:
T00:18
